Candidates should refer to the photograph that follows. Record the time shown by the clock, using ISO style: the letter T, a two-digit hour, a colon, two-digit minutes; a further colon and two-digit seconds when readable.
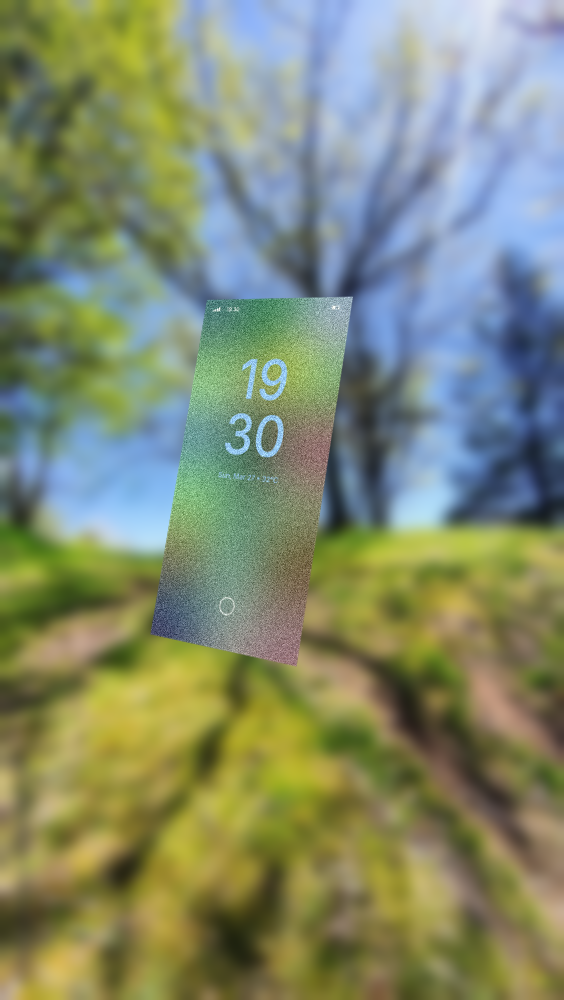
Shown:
T19:30
